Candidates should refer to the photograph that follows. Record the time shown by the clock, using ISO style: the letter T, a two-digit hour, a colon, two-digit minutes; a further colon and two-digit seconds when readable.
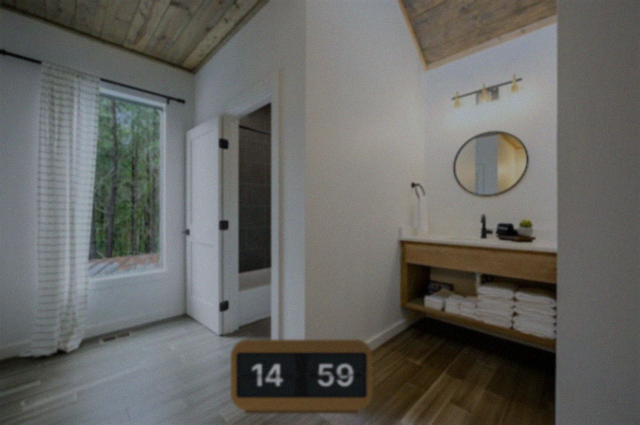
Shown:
T14:59
